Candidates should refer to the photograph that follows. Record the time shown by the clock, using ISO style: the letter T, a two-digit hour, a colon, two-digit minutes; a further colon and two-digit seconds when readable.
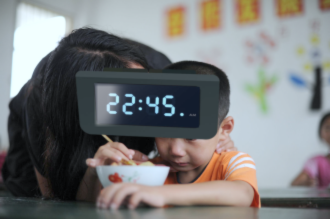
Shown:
T22:45
